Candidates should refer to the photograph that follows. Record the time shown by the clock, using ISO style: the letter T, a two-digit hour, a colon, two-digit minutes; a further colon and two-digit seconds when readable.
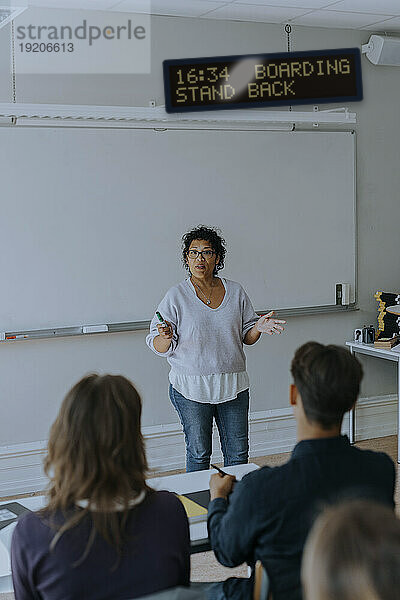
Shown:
T16:34
